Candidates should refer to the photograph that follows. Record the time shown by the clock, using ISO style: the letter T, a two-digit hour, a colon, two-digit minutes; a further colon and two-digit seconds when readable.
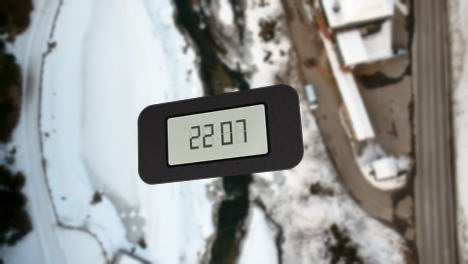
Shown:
T22:07
